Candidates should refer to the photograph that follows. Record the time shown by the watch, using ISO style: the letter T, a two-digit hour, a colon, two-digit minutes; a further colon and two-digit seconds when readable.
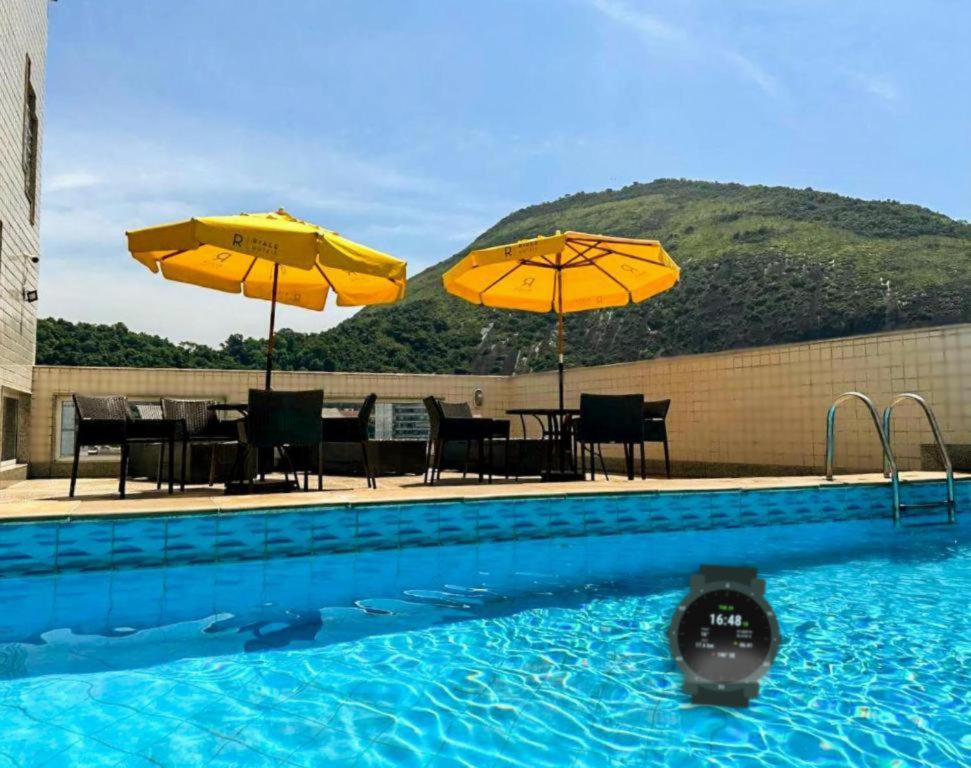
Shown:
T16:48
